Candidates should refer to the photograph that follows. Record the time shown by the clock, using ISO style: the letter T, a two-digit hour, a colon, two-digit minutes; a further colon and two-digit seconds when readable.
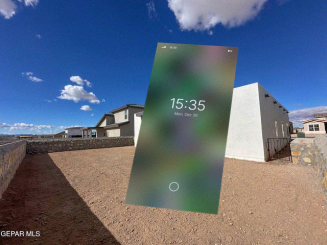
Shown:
T15:35
